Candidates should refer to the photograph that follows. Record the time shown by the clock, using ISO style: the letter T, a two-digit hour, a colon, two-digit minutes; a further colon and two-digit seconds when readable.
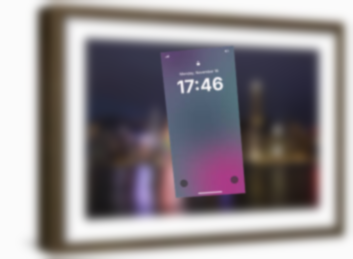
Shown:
T17:46
